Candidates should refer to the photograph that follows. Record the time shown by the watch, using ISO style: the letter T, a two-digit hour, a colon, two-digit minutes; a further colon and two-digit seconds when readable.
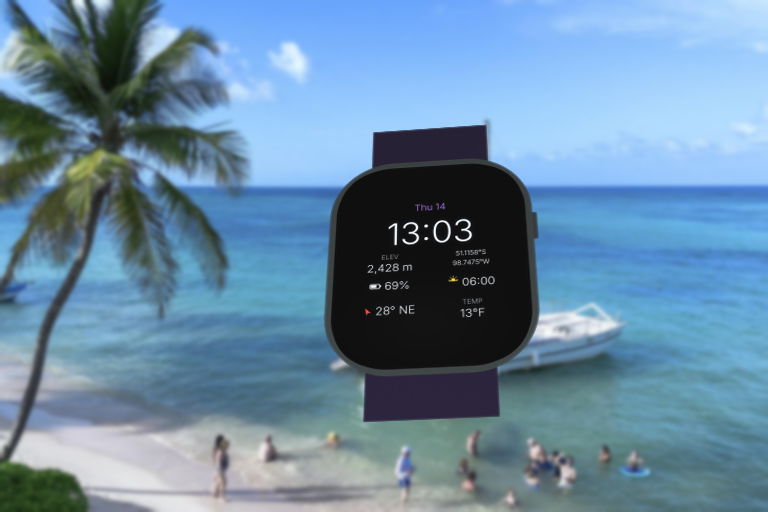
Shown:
T13:03
